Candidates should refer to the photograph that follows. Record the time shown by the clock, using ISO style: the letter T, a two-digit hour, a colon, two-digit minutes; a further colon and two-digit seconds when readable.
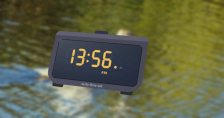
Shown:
T13:56
